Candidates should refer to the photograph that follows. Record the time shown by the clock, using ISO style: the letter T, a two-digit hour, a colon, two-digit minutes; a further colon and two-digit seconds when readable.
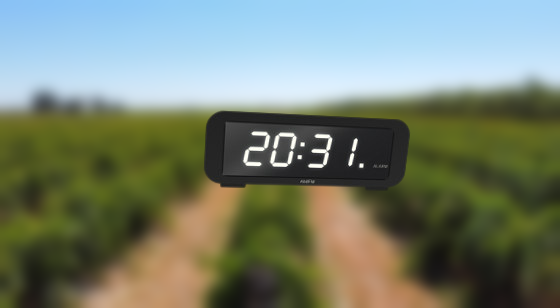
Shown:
T20:31
